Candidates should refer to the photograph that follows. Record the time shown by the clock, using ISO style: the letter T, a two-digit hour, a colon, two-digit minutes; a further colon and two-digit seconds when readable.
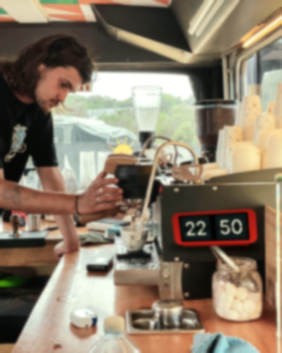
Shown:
T22:50
